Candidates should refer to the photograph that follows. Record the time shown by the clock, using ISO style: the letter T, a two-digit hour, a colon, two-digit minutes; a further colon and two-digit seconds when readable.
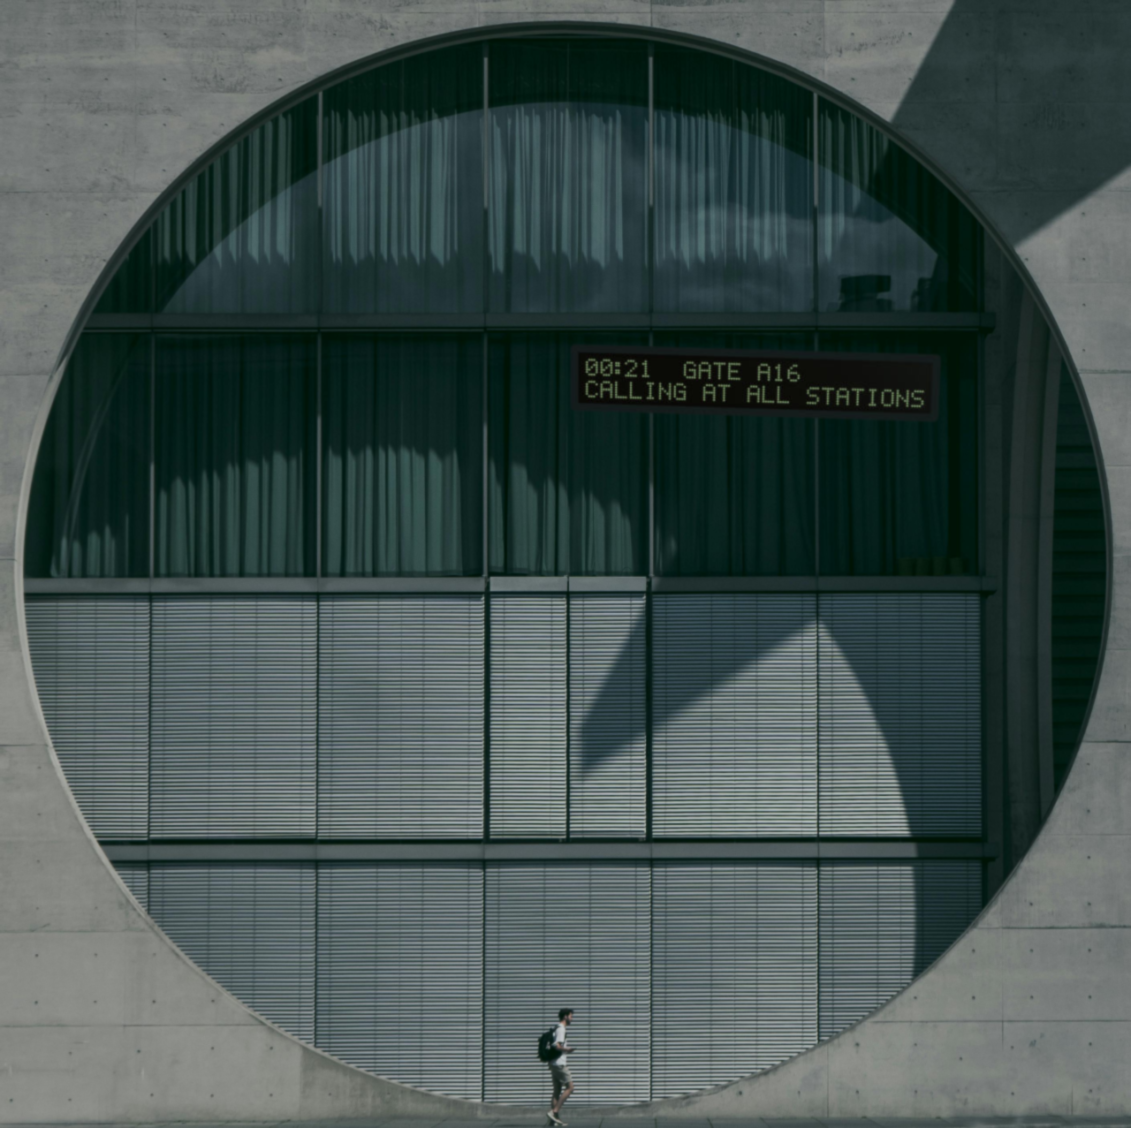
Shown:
T00:21
